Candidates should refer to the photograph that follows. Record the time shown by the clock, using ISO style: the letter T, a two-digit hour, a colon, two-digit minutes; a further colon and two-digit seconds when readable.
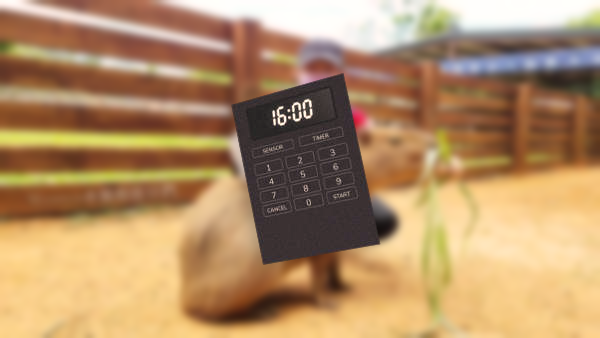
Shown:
T16:00
